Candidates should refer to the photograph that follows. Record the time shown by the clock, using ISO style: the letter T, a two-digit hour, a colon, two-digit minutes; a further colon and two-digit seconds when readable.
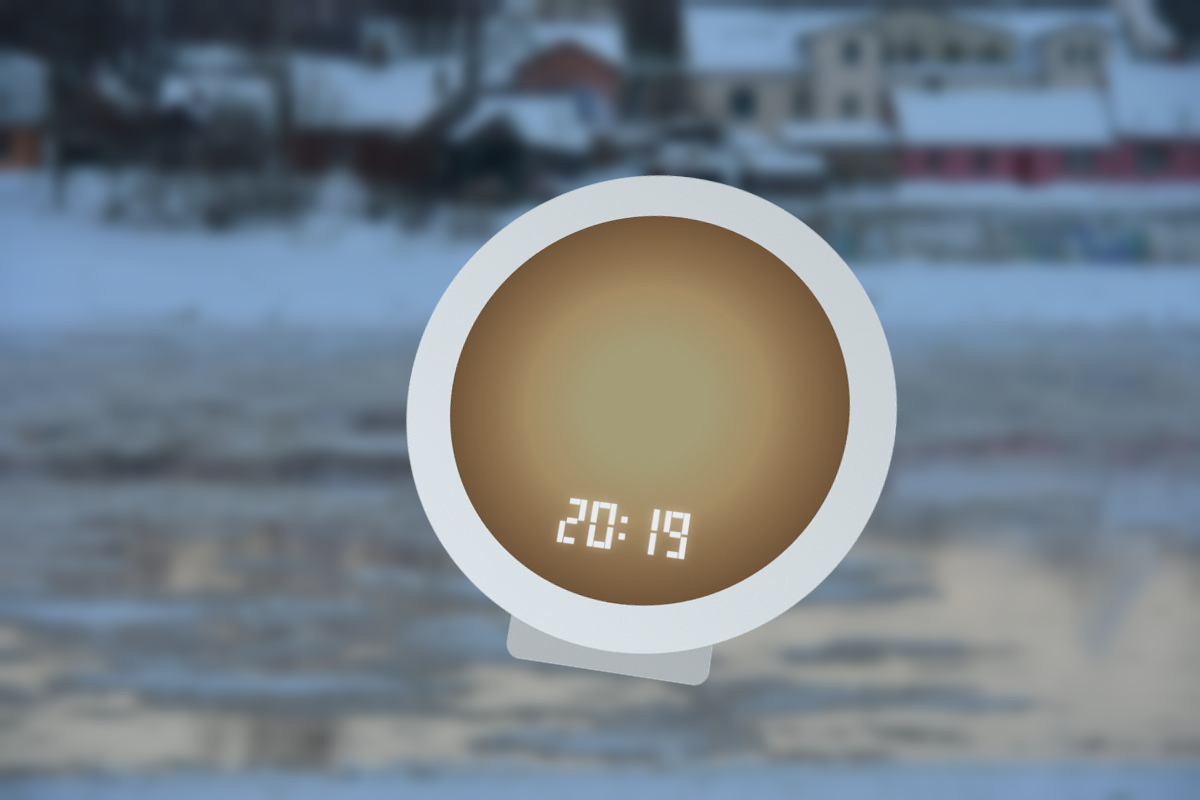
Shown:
T20:19
